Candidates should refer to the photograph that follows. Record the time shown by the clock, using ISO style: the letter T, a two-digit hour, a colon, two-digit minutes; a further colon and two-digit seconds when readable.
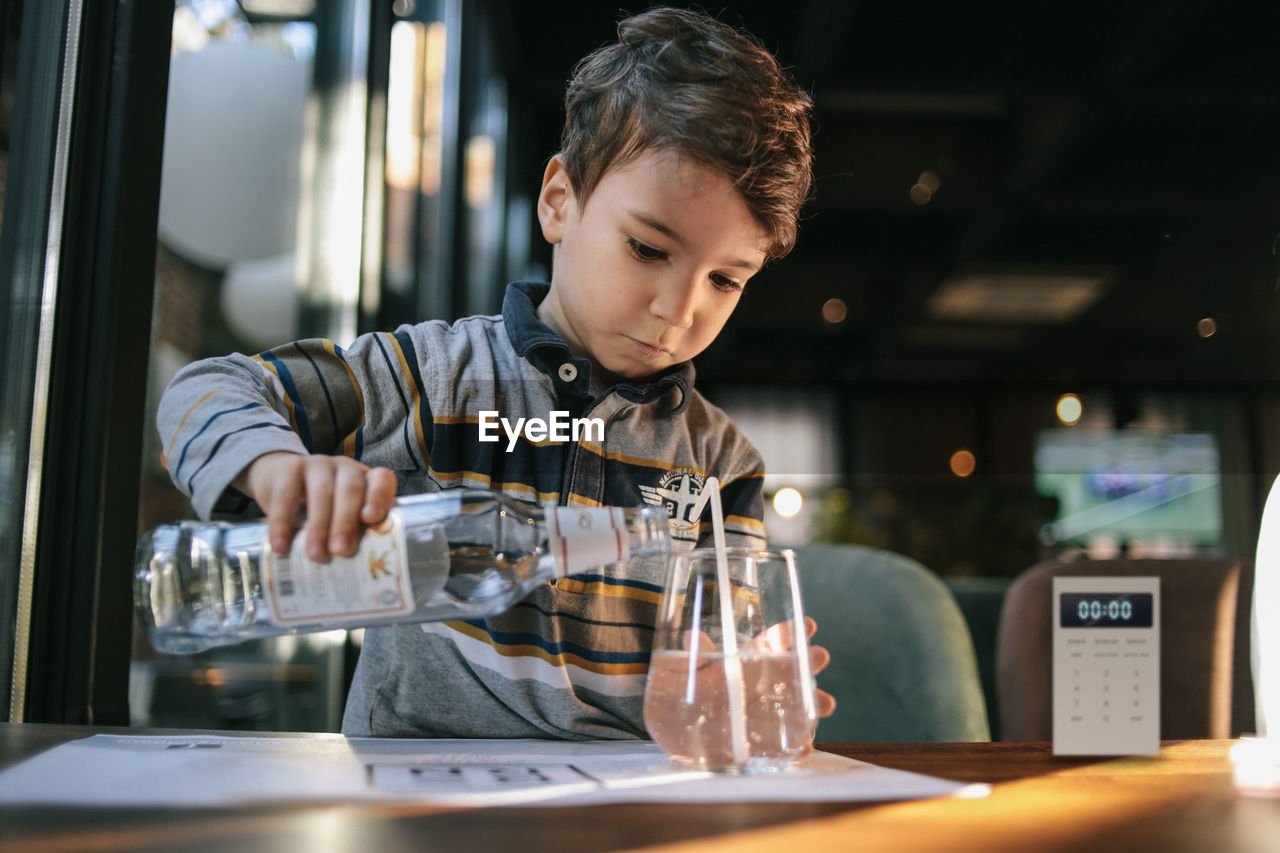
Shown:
T00:00
